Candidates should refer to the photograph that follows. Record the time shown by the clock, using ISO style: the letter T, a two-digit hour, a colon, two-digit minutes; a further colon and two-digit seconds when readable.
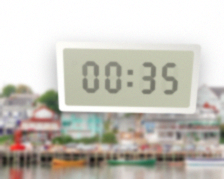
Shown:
T00:35
